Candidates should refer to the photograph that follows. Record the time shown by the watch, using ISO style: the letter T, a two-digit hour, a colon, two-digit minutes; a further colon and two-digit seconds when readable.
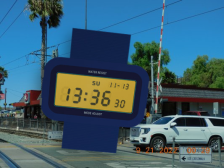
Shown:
T13:36:30
